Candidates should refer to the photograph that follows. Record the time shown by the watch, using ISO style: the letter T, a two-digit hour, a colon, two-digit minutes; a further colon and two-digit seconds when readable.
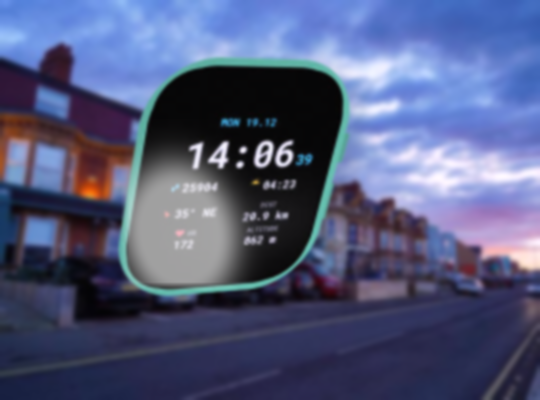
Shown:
T14:06
